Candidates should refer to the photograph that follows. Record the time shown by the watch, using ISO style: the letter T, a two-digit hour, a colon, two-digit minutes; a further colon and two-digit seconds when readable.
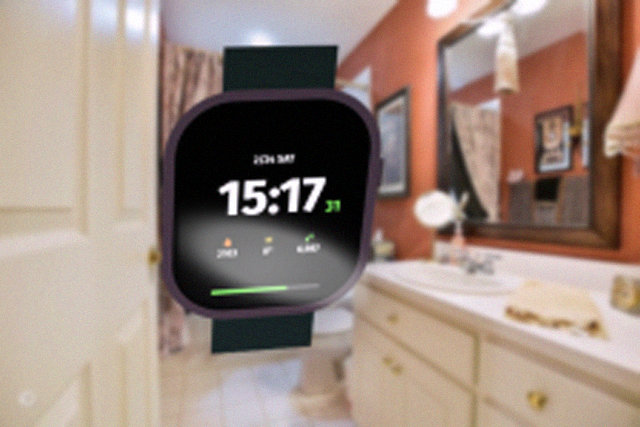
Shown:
T15:17
